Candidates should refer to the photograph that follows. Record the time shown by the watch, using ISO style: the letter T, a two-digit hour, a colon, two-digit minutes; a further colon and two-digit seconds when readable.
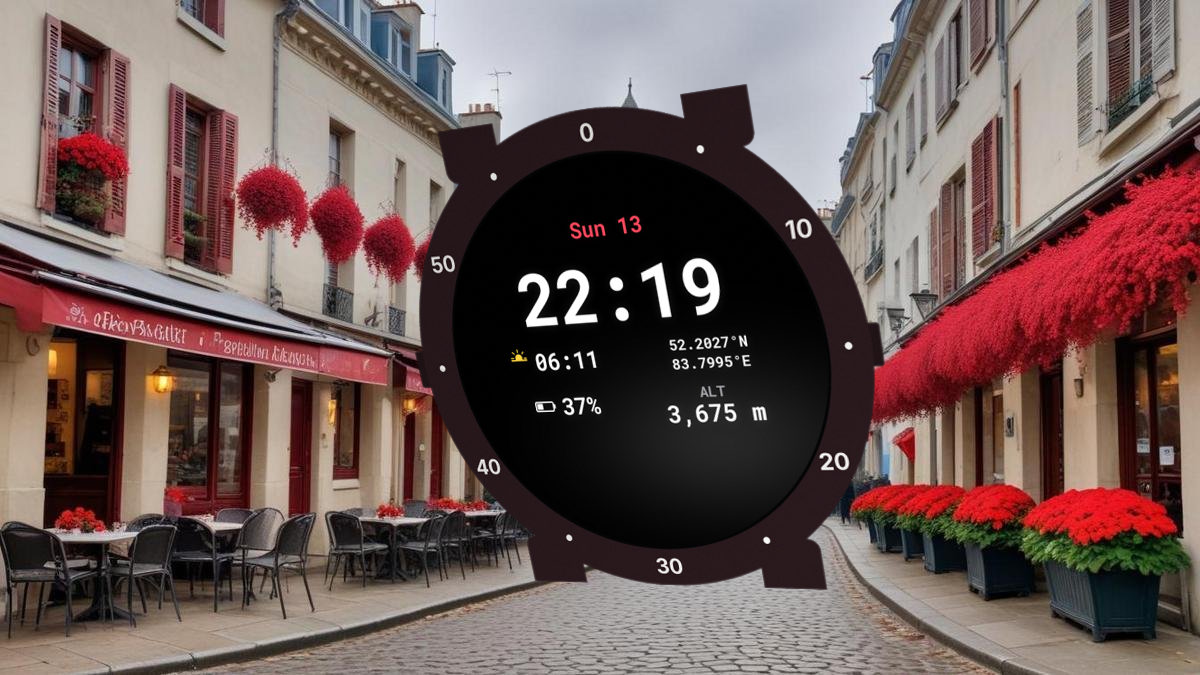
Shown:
T22:19
